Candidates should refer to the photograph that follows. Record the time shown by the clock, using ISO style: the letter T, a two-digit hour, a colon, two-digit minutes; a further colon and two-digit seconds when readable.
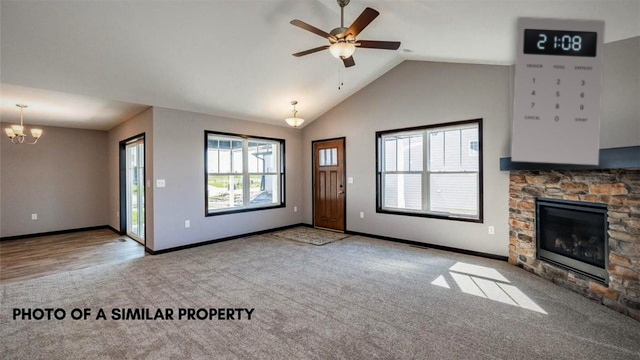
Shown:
T21:08
